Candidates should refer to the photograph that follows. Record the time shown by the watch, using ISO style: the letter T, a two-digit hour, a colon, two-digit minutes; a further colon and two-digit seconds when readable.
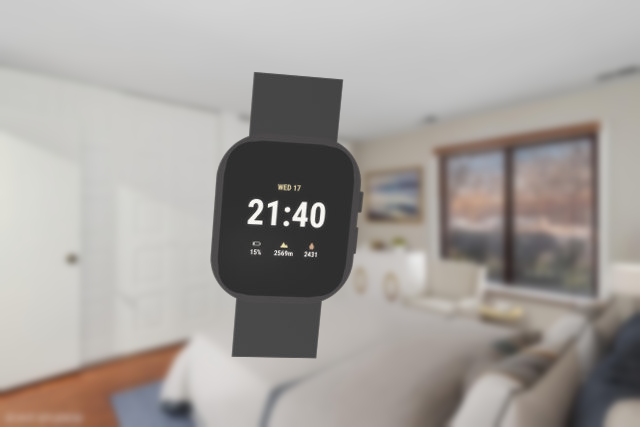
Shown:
T21:40
